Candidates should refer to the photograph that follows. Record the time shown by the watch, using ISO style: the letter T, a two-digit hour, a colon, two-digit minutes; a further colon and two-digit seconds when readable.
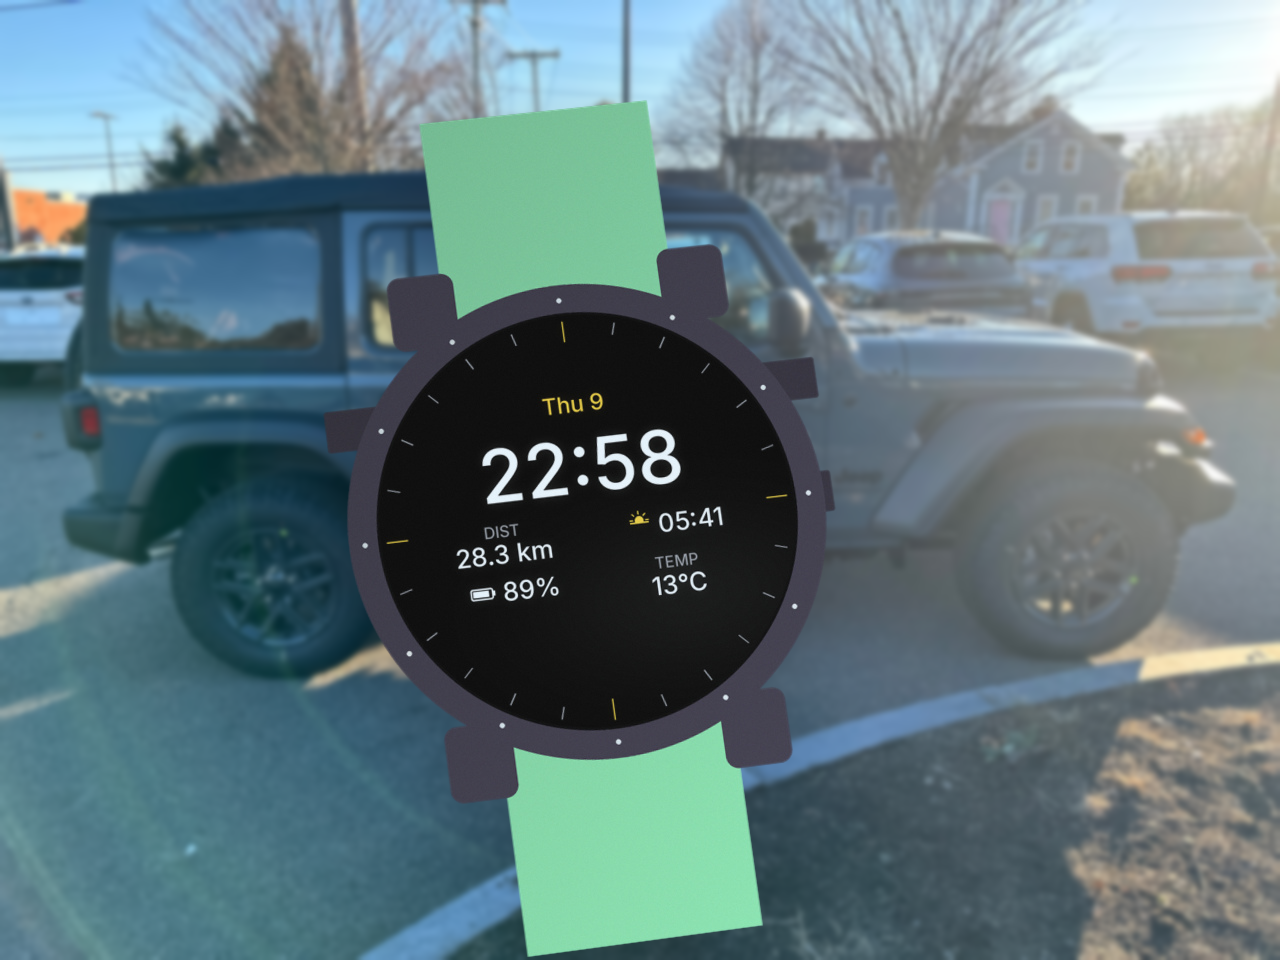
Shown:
T22:58
